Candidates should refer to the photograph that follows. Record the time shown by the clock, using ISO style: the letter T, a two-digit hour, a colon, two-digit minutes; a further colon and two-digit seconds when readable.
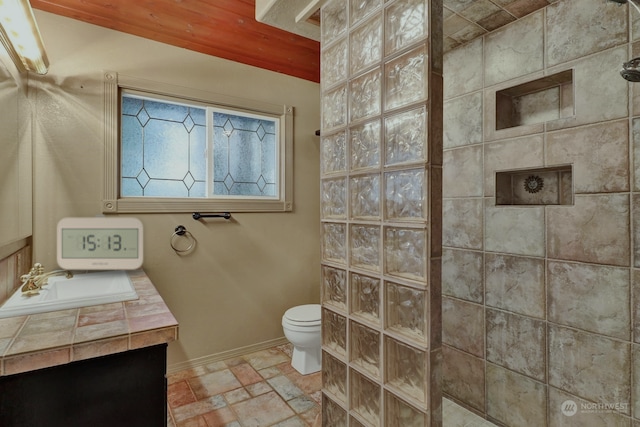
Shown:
T15:13
